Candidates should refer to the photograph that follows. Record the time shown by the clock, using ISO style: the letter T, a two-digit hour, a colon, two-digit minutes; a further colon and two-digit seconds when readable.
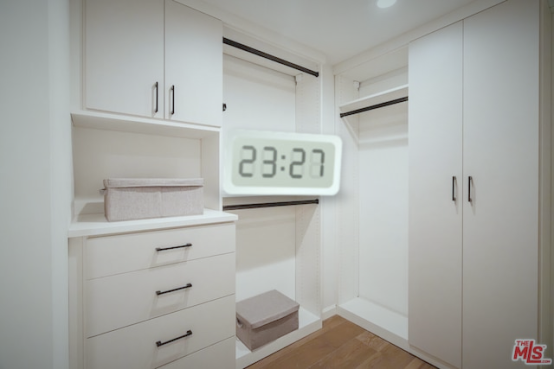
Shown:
T23:27
